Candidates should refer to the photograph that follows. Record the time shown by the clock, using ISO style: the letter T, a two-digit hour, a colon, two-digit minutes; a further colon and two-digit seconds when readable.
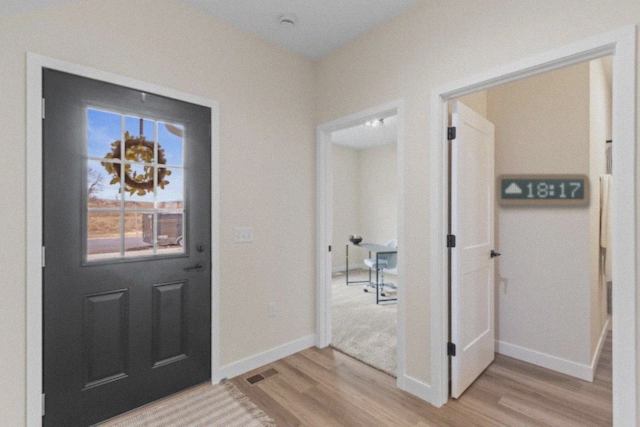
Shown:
T18:17
